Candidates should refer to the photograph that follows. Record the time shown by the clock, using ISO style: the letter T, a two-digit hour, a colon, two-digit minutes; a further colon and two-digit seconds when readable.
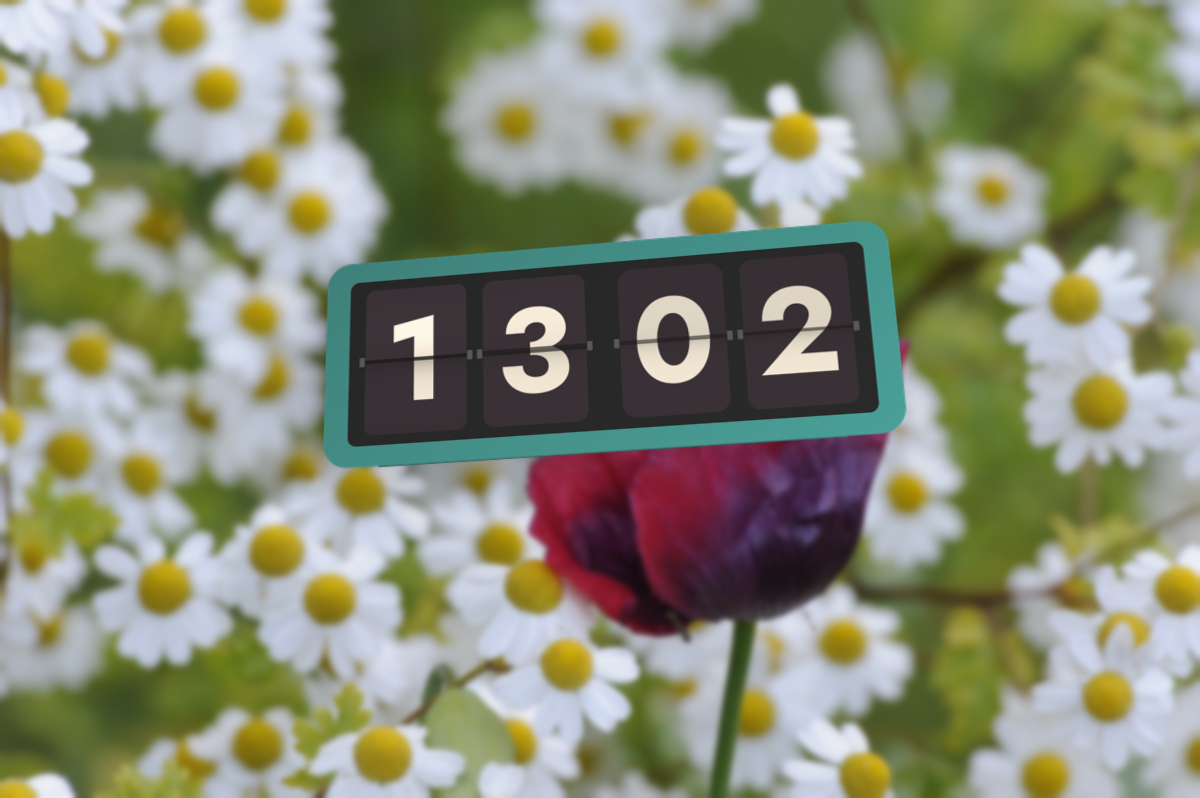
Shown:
T13:02
